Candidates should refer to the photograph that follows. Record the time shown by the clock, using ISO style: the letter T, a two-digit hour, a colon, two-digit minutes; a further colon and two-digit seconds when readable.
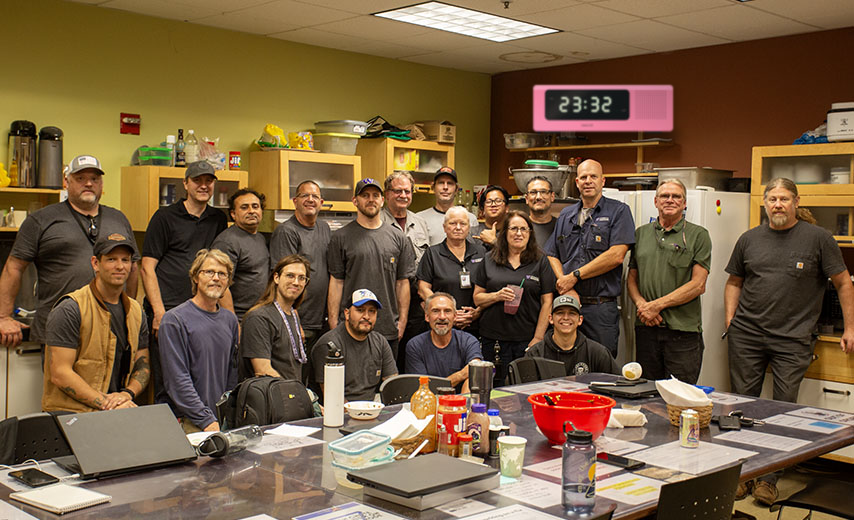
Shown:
T23:32
